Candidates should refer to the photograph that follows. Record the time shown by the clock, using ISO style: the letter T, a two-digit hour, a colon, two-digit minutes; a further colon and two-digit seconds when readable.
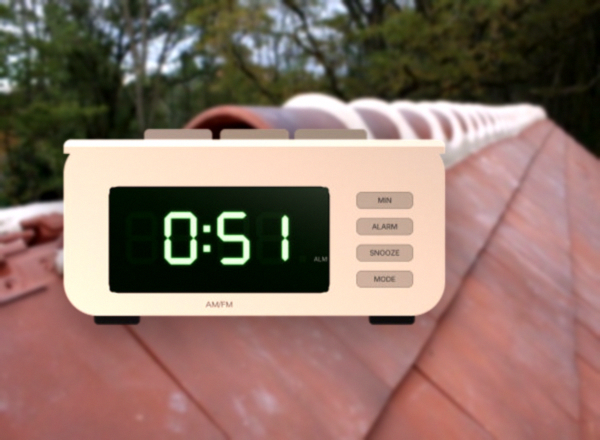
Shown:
T00:51
